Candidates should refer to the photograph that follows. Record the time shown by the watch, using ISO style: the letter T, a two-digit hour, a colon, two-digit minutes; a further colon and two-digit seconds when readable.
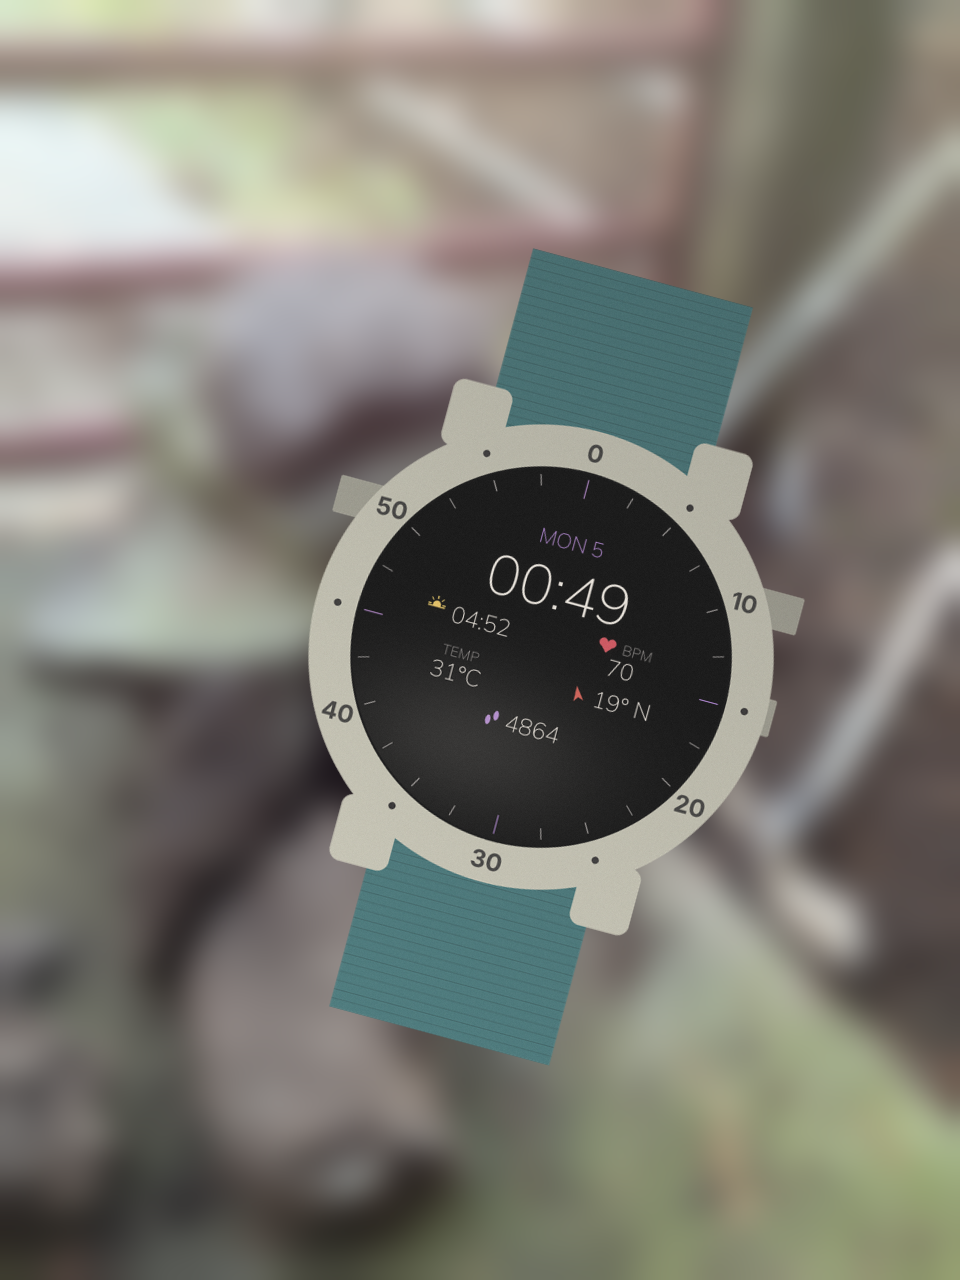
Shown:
T00:49
